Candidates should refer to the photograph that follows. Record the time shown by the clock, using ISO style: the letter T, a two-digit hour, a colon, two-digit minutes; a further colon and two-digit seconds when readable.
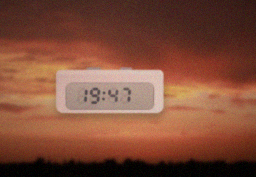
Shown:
T19:47
